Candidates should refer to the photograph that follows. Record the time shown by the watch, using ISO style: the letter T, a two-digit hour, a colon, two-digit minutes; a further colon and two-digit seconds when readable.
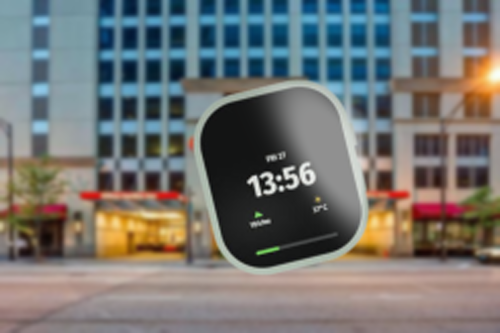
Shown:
T13:56
